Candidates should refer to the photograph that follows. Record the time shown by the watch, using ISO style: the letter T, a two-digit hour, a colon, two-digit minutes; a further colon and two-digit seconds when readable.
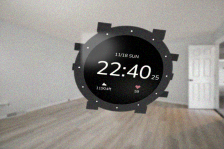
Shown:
T22:40
